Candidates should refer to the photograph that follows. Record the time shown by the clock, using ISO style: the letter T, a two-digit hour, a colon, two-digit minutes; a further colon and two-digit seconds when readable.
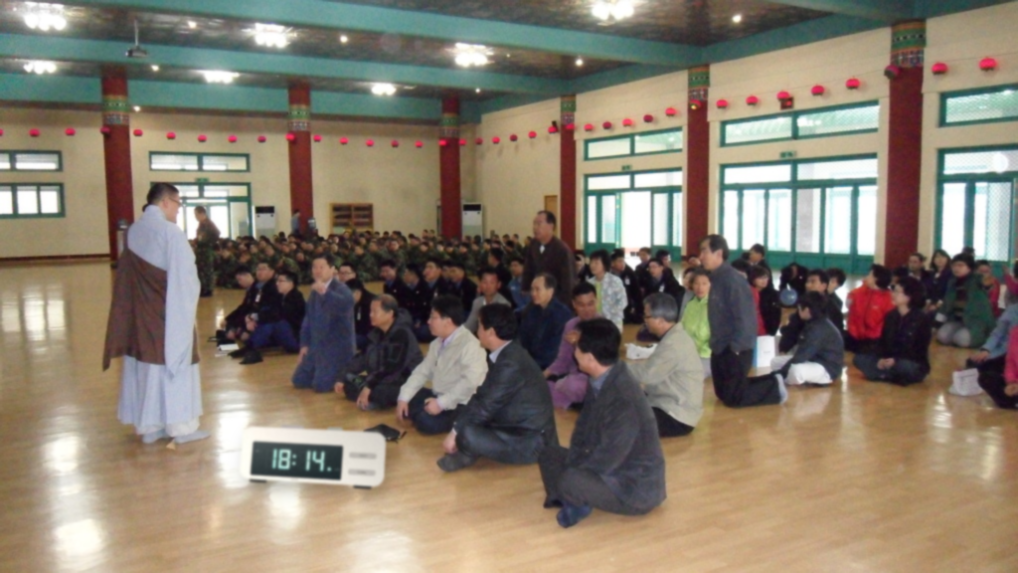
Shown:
T18:14
